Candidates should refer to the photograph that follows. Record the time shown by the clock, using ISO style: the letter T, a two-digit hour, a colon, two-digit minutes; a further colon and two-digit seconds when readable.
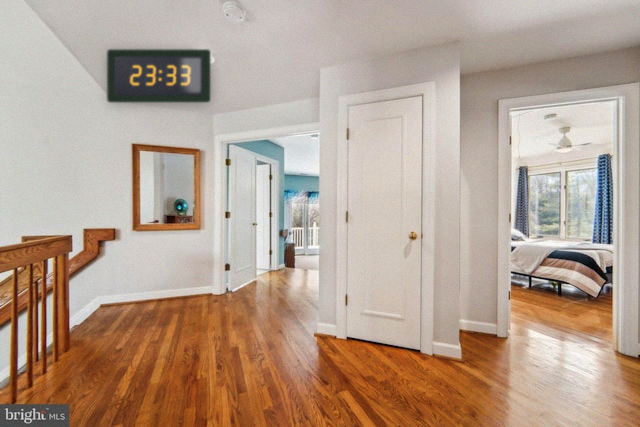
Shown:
T23:33
